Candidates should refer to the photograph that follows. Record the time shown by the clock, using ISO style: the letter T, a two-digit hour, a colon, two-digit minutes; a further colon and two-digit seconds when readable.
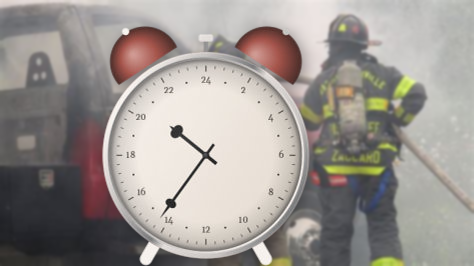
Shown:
T20:36
